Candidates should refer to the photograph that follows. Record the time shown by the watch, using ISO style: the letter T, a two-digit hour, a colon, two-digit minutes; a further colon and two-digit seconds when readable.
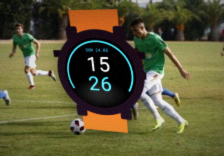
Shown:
T15:26
